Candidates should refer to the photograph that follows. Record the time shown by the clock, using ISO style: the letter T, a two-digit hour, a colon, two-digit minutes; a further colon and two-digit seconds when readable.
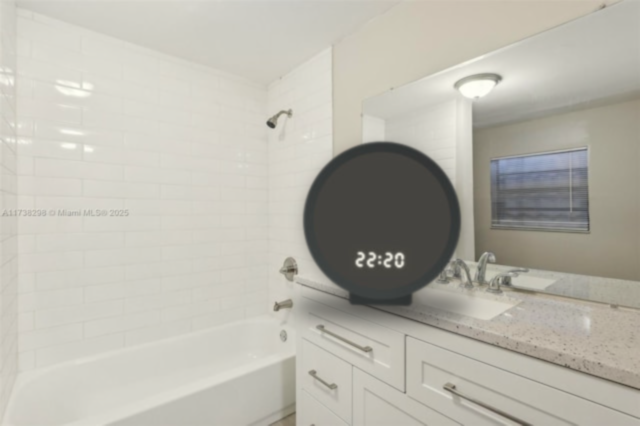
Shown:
T22:20
